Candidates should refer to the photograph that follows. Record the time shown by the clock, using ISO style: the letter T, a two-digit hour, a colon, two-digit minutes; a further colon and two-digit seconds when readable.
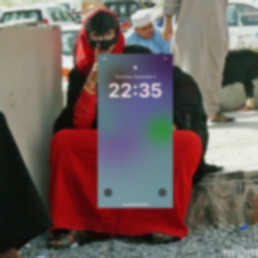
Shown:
T22:35
